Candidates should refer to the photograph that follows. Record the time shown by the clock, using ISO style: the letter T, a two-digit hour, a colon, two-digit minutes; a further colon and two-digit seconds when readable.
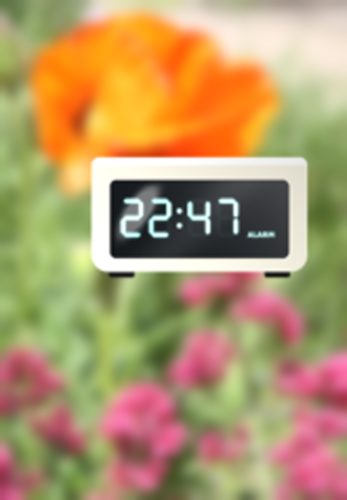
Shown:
T22:47
